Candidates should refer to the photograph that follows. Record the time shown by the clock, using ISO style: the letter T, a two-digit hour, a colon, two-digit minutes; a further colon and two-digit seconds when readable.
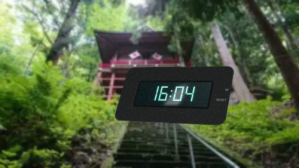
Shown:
T16:04
